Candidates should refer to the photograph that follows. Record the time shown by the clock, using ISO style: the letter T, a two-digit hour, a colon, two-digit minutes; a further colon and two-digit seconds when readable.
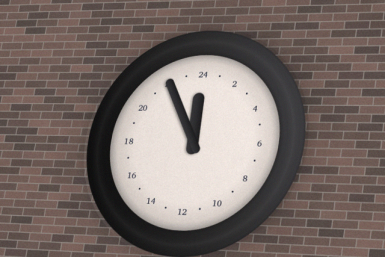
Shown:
T23:55
